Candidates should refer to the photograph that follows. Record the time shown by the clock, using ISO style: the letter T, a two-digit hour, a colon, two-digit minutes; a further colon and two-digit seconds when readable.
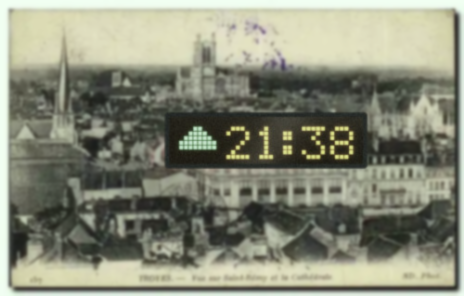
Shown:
T21:38
